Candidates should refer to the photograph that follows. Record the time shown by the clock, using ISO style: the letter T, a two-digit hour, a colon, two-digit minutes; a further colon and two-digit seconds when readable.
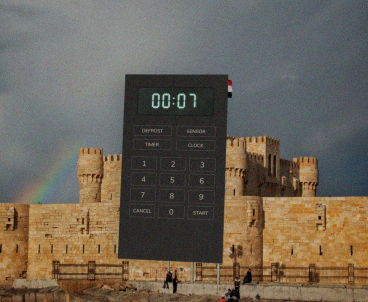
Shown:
T00:07
